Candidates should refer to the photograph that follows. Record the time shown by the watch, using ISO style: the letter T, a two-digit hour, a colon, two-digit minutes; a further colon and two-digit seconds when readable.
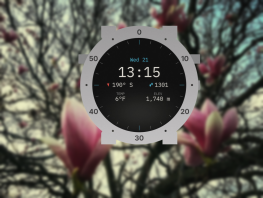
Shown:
T13:15
